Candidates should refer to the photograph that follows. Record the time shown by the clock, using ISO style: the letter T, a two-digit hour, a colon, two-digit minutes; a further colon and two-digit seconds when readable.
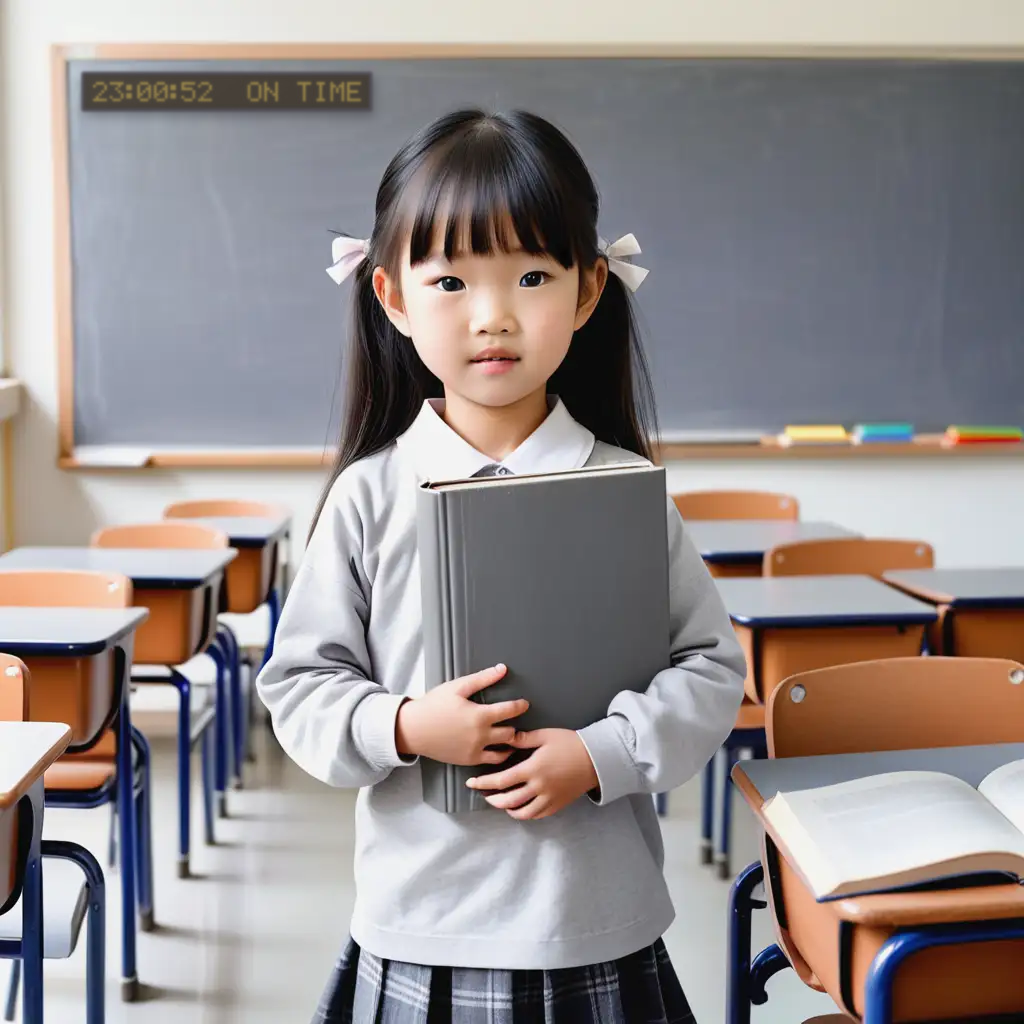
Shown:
T23:00:52
